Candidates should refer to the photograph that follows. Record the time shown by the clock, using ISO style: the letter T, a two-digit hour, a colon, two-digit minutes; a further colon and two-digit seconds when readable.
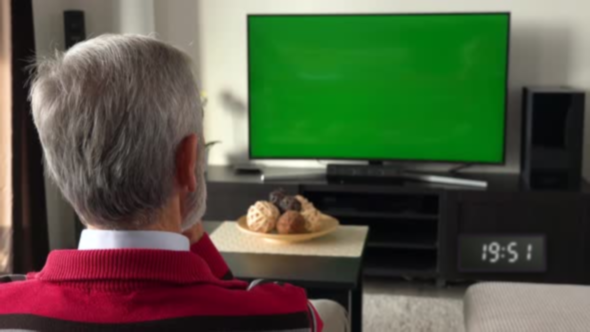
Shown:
T19:51
